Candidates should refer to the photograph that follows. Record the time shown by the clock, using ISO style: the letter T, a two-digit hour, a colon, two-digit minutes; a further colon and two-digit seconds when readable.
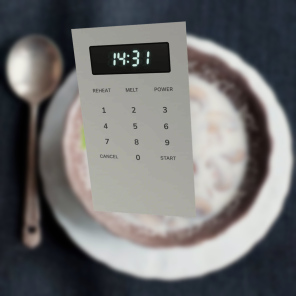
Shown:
T14:31
